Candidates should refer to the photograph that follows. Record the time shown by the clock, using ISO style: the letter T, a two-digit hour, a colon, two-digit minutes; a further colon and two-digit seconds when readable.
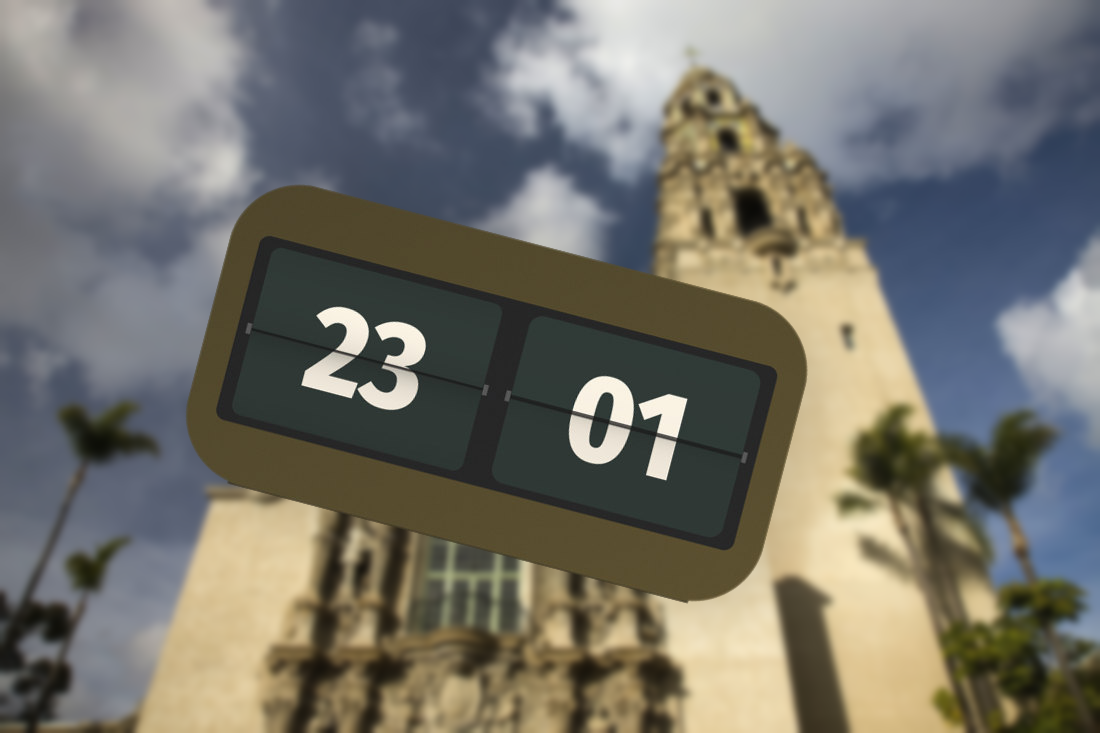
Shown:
T23:01
